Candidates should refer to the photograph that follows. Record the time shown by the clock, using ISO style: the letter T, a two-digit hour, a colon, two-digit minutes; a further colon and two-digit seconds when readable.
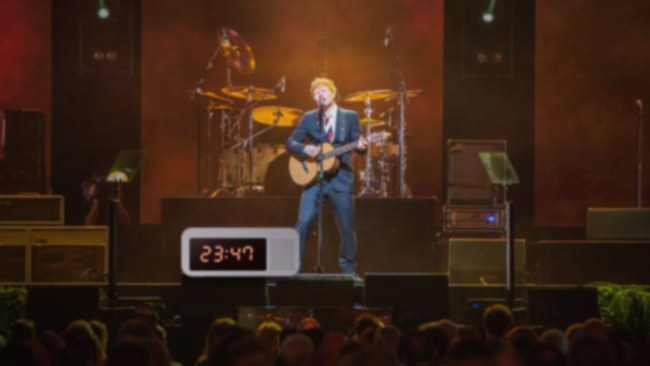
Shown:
T23:47
